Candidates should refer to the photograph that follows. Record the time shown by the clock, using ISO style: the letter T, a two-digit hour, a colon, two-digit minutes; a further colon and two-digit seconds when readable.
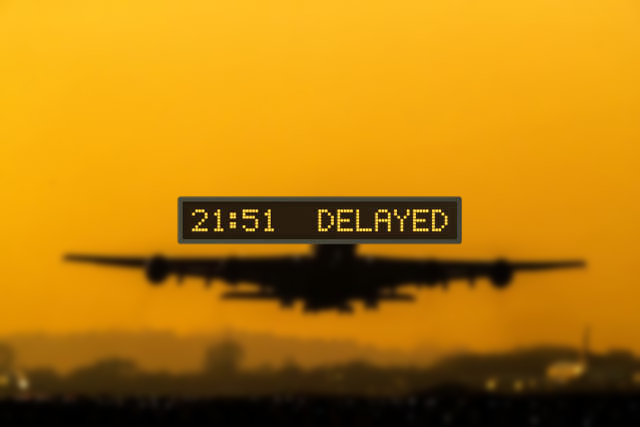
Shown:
T21:51
